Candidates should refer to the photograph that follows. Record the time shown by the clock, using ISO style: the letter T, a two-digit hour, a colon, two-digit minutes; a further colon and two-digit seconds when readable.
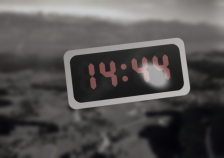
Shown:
T14:44
